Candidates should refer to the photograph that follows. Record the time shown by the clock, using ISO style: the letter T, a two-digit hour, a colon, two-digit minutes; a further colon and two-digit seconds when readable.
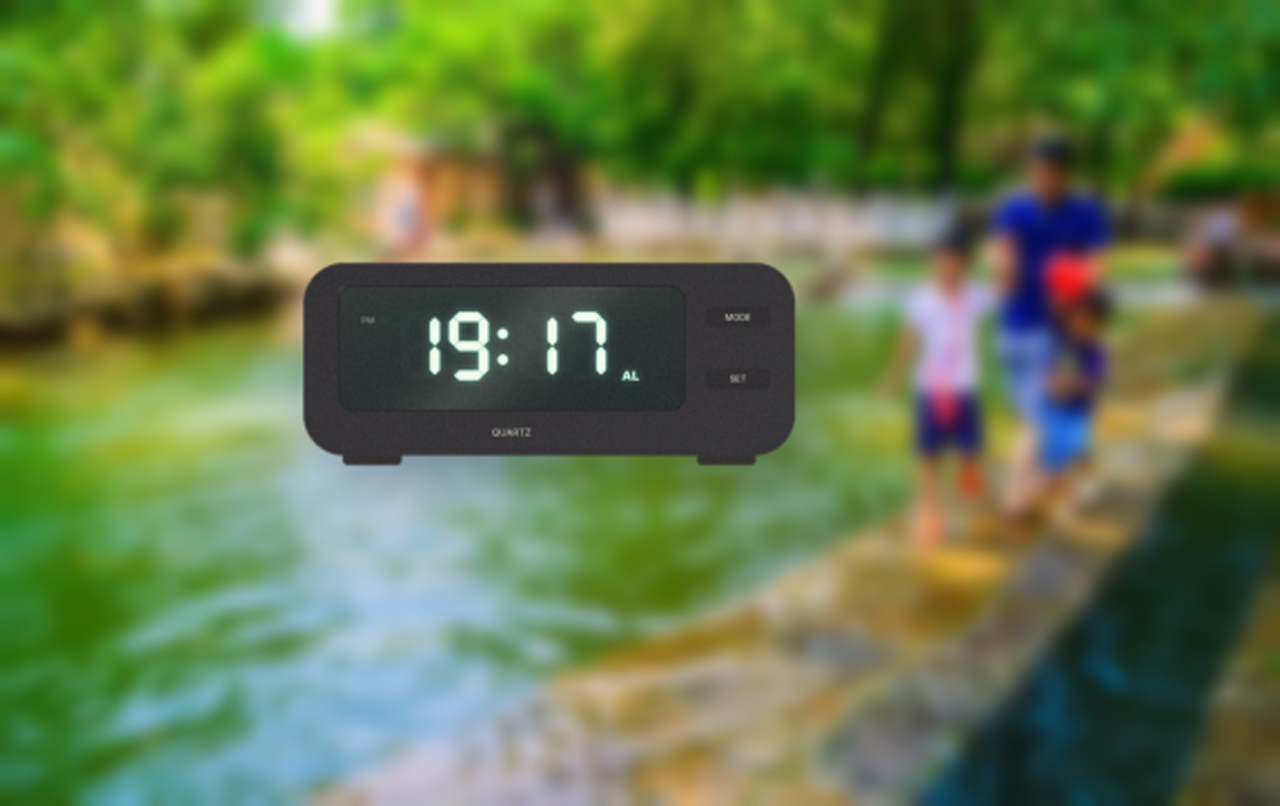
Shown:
T19:17
